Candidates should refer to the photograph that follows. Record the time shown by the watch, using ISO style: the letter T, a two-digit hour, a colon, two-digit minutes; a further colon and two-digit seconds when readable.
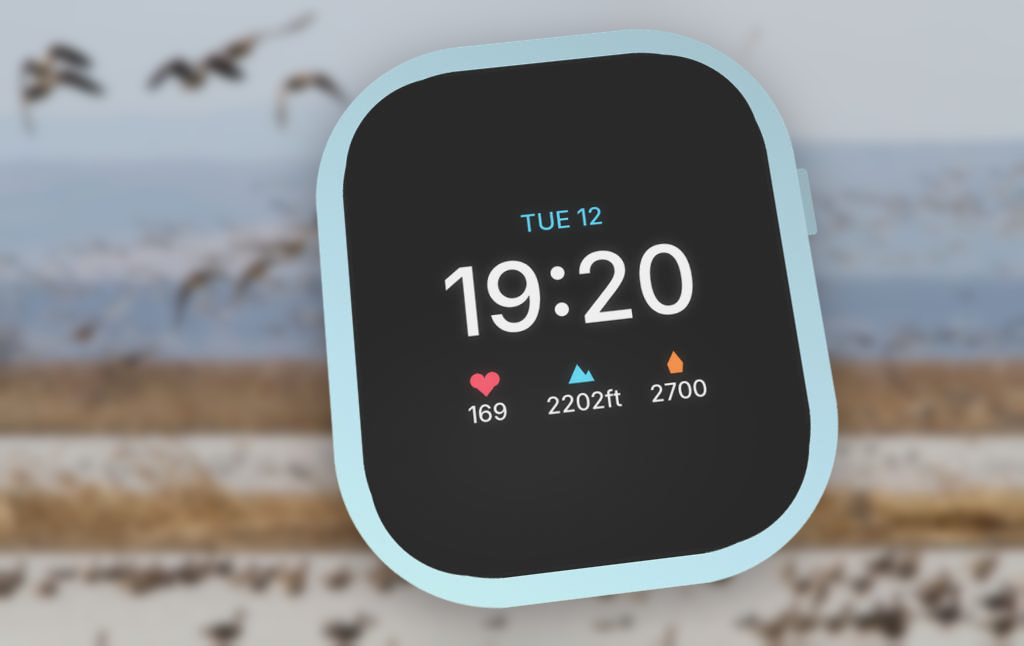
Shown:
T19:20
